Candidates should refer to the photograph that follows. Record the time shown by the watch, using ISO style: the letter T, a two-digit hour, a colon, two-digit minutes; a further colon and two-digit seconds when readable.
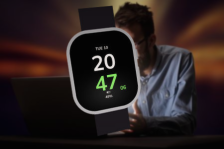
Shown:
T20:47
